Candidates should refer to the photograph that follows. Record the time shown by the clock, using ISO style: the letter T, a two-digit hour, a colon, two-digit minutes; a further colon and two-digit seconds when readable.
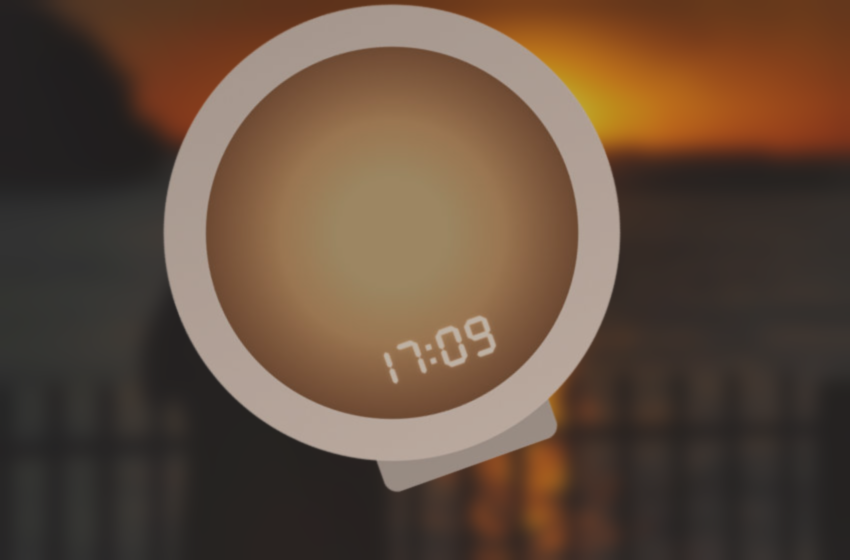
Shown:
T17:09
